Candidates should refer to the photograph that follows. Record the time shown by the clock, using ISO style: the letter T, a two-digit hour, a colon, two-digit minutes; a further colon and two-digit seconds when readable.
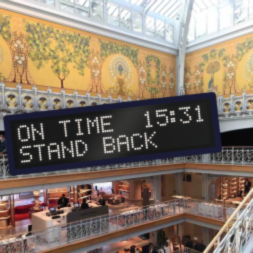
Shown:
T15:31
